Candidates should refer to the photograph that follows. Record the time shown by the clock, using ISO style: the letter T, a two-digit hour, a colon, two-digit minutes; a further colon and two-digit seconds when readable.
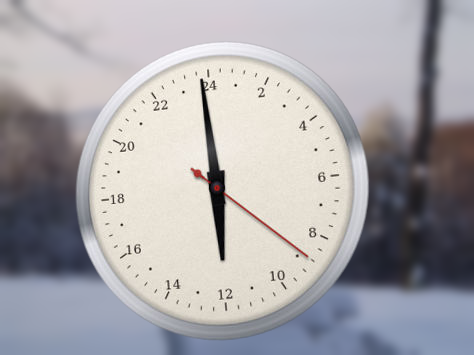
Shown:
T11:59:22
